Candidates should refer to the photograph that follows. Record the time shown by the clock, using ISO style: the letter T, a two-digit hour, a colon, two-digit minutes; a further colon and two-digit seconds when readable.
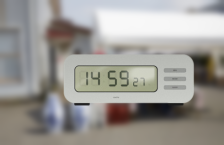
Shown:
T14:59:27
